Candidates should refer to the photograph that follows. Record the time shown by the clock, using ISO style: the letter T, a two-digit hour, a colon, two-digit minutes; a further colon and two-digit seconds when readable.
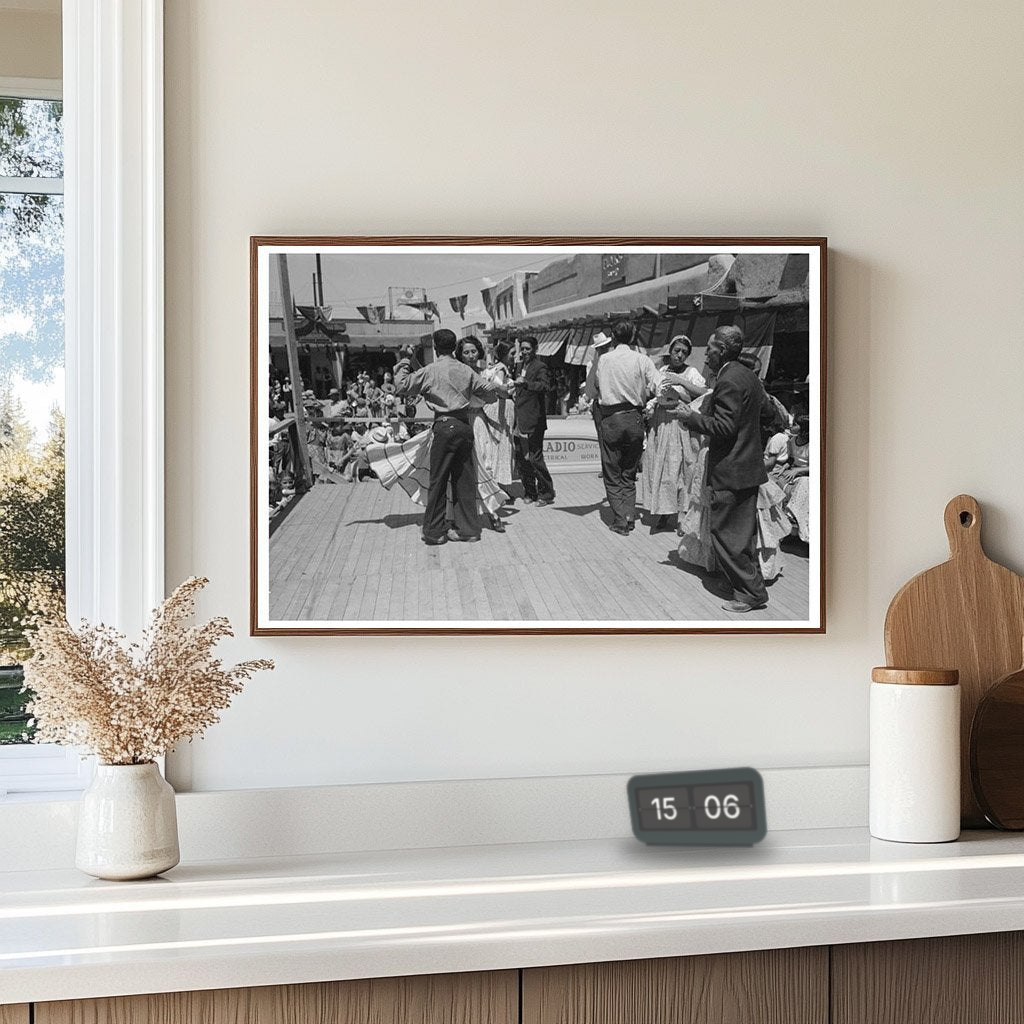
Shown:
T15:06
